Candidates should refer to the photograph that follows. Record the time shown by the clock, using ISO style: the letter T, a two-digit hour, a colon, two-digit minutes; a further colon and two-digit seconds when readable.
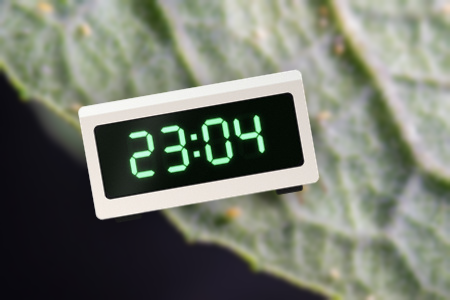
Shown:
T23:04
